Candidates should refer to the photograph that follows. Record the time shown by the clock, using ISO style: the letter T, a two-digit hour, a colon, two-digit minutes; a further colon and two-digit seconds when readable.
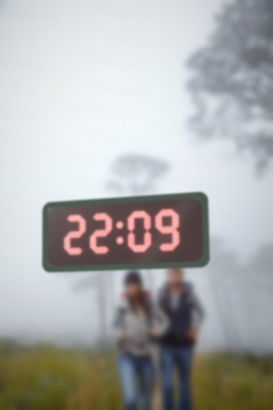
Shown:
T22:09
